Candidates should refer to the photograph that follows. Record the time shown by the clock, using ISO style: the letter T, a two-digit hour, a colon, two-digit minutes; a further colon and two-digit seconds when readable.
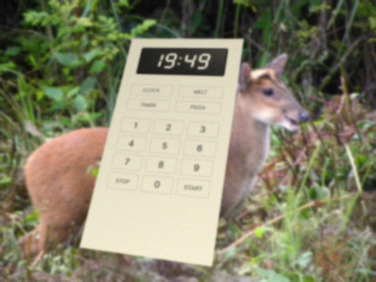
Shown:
T19:49
